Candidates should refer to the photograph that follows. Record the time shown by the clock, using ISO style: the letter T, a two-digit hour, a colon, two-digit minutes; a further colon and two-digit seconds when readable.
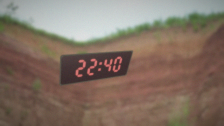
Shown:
T22:40
